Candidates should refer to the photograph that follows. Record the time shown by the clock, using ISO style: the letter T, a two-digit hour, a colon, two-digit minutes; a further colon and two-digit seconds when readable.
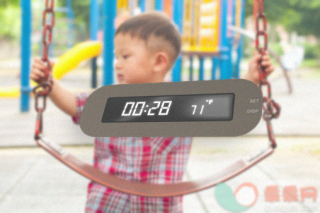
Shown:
T00:28
